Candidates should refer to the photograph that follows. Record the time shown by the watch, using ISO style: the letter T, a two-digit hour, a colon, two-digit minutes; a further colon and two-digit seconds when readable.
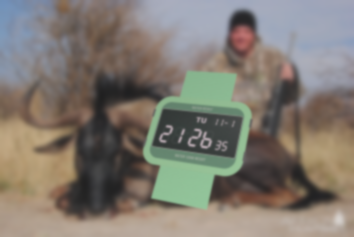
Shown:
T21:26
